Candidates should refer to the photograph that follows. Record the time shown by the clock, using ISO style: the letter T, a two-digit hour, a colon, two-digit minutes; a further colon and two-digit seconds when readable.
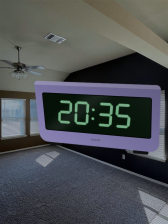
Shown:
T20:35
